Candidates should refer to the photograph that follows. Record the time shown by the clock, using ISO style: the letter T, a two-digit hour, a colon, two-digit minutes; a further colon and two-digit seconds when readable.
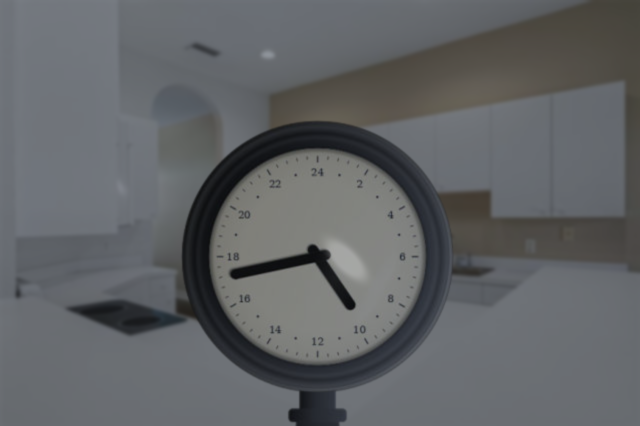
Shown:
T09:43
